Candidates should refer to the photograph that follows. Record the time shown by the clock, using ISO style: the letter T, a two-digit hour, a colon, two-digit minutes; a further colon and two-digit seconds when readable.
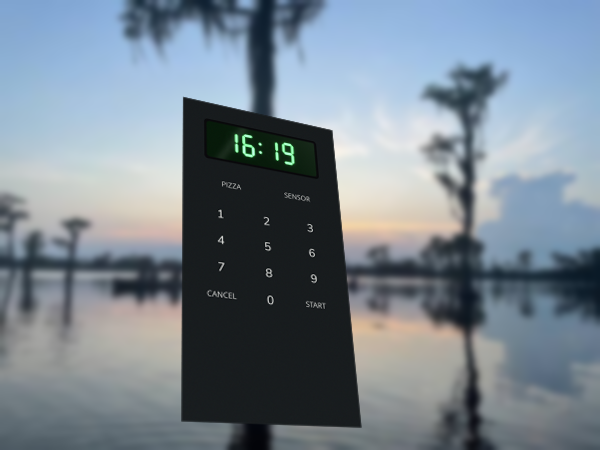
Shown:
T16:19
